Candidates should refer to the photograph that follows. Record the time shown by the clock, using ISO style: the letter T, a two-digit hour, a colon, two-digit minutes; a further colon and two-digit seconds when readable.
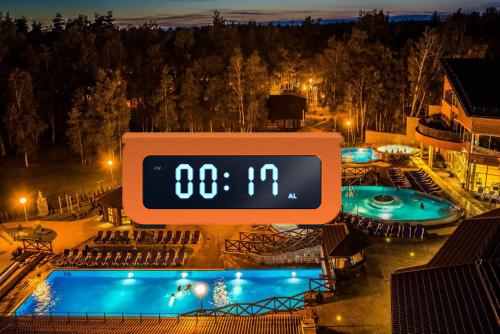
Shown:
T00:17
